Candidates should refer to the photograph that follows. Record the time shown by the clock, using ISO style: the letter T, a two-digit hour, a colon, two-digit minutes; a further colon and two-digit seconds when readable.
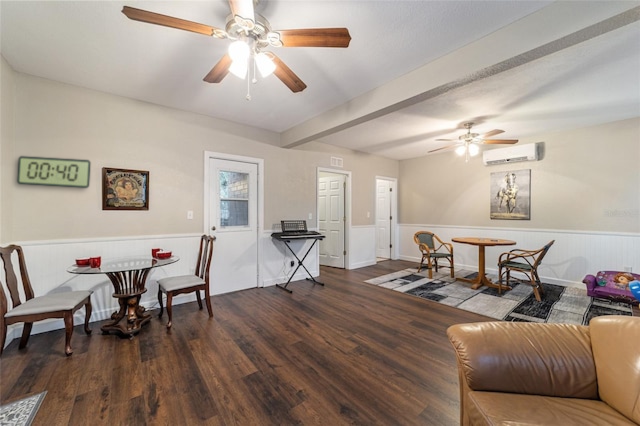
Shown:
T00:40
